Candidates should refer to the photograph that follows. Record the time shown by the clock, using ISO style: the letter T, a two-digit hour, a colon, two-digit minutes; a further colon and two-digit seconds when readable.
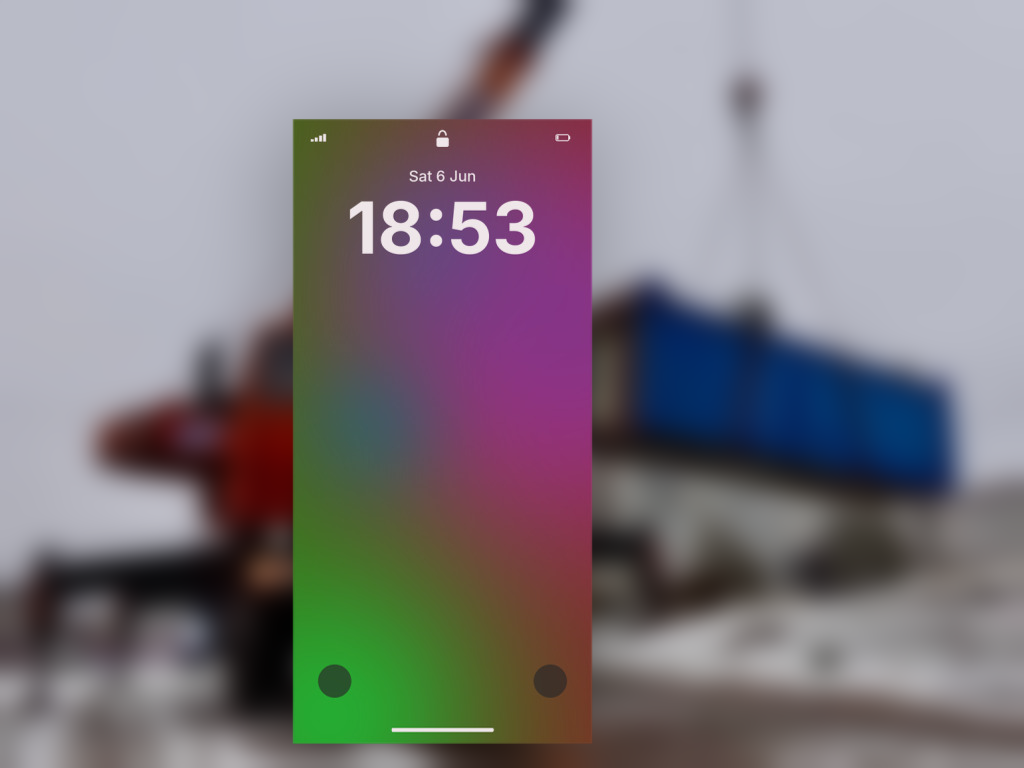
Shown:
T18:53
